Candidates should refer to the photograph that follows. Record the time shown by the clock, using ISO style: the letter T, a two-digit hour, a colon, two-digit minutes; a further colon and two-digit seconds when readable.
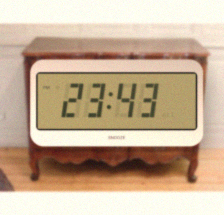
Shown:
T23:43
